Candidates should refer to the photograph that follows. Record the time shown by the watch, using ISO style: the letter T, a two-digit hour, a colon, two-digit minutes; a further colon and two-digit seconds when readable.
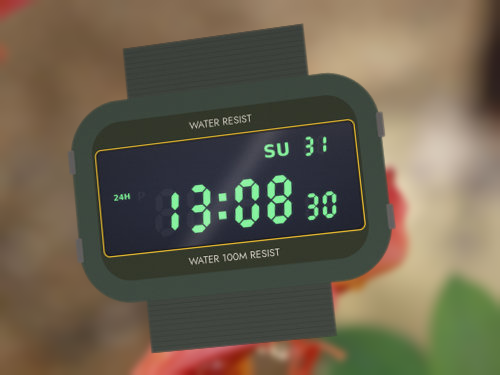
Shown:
T13:08:30
